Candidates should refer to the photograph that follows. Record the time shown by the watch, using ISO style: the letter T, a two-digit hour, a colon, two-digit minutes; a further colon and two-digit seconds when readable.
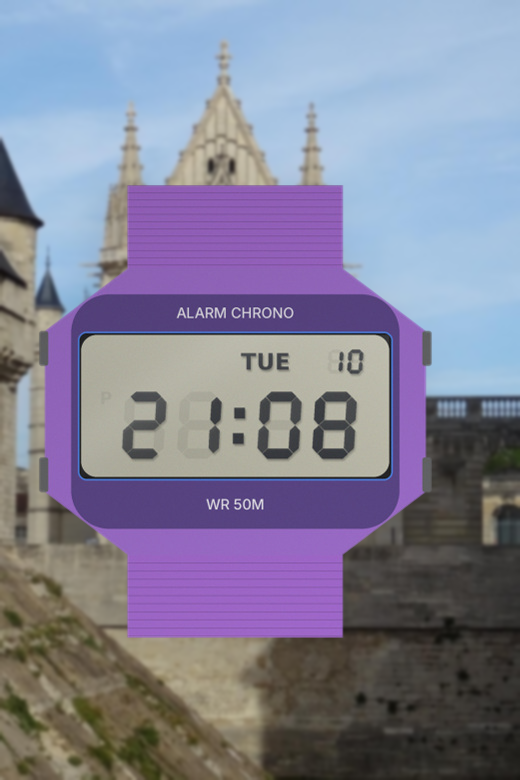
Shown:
T21:08
